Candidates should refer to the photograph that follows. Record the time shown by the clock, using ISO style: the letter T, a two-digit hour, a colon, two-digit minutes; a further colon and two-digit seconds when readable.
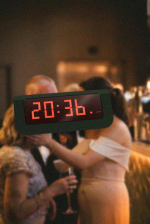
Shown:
T20:36
